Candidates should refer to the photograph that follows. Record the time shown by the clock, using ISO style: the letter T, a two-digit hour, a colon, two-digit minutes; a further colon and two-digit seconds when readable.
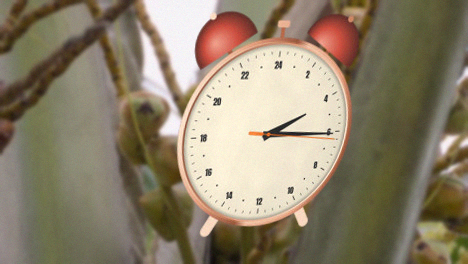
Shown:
T04:15:16
